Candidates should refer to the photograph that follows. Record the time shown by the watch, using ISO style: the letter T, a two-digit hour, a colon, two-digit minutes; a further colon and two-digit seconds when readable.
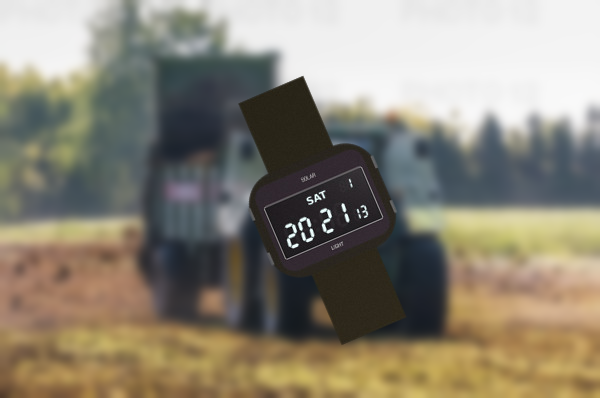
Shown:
T20:21:13
